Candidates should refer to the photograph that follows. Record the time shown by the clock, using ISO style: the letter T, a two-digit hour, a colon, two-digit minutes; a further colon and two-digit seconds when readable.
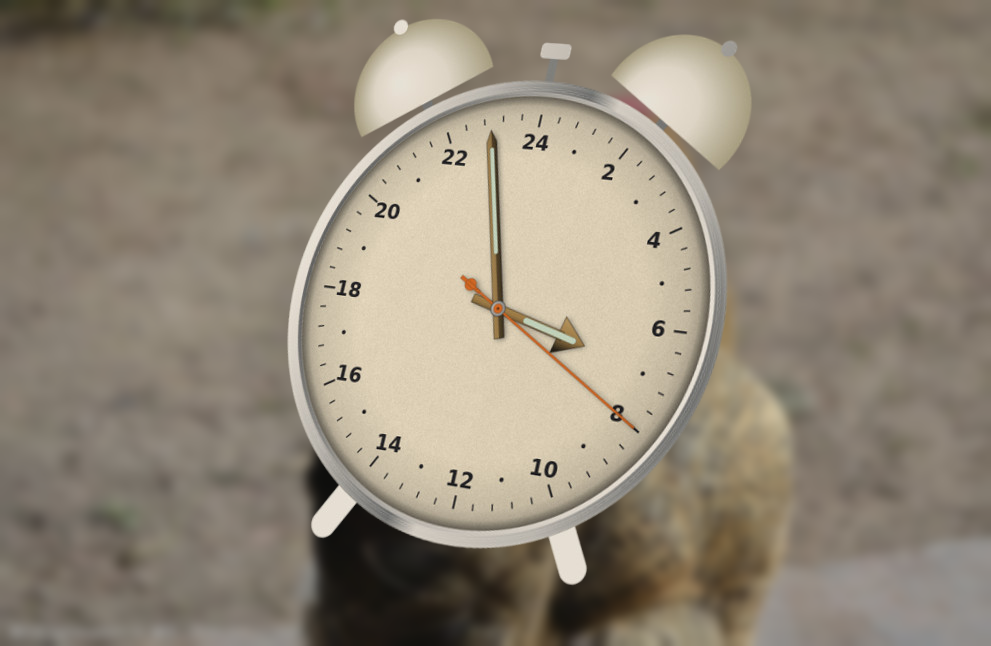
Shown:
T06:57:20
